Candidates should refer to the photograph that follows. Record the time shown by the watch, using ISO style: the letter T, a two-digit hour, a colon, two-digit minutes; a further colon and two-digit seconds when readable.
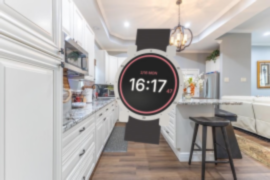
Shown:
T16:17
